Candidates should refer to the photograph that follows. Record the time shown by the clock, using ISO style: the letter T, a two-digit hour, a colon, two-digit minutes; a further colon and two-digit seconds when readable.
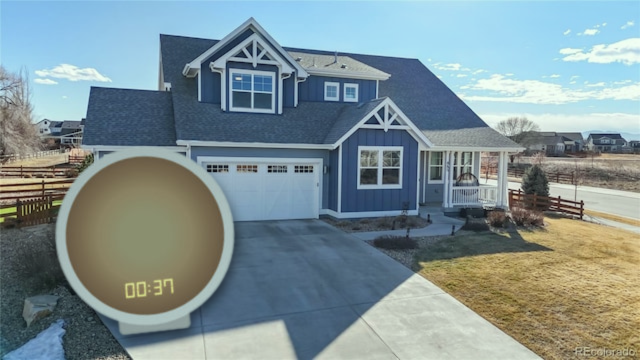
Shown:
T00:37
